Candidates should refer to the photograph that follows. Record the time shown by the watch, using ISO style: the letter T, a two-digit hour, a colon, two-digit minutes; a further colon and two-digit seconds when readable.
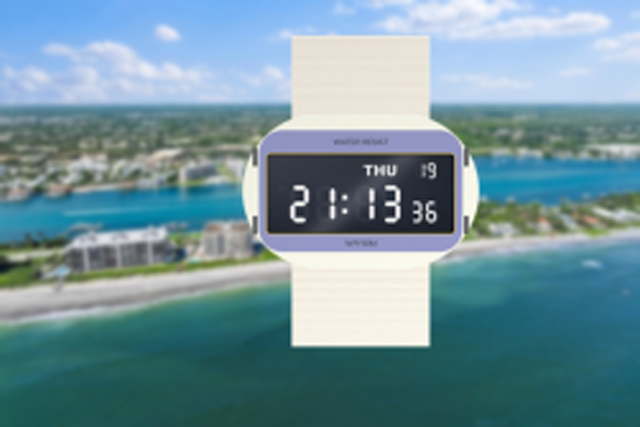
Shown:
T21:13:36
